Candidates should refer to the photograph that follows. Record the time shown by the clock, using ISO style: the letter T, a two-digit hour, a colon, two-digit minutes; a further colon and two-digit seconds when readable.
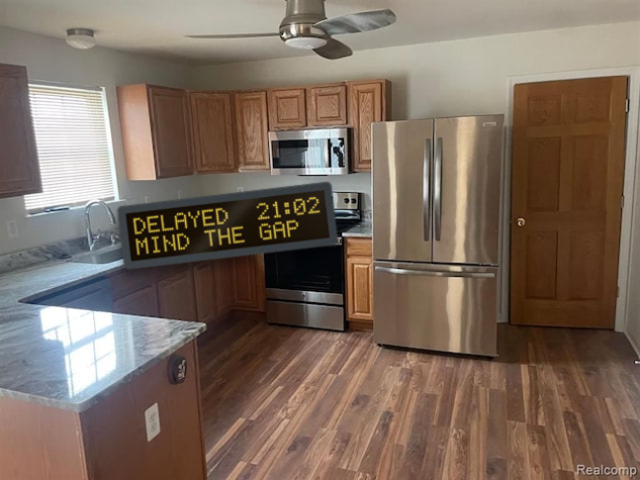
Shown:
T21:02
